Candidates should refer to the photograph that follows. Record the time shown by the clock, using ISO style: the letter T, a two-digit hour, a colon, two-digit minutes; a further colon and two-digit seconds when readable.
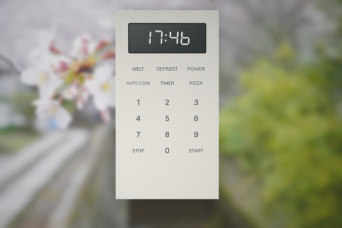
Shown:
T17:46
